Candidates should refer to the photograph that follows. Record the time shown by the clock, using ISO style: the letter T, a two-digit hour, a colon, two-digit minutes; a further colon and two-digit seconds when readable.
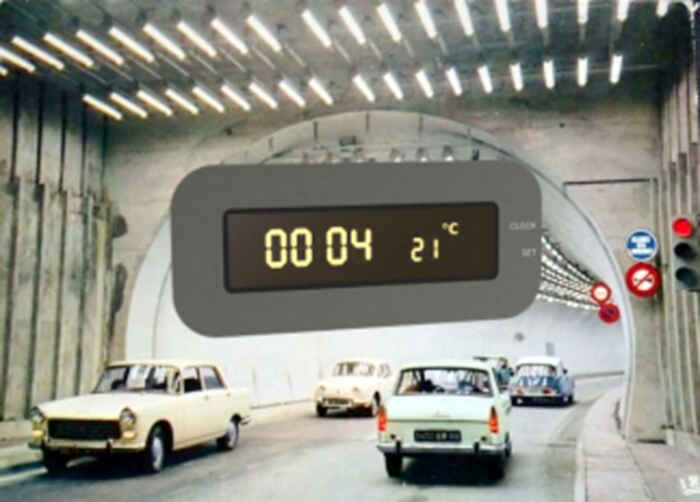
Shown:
T00:04
